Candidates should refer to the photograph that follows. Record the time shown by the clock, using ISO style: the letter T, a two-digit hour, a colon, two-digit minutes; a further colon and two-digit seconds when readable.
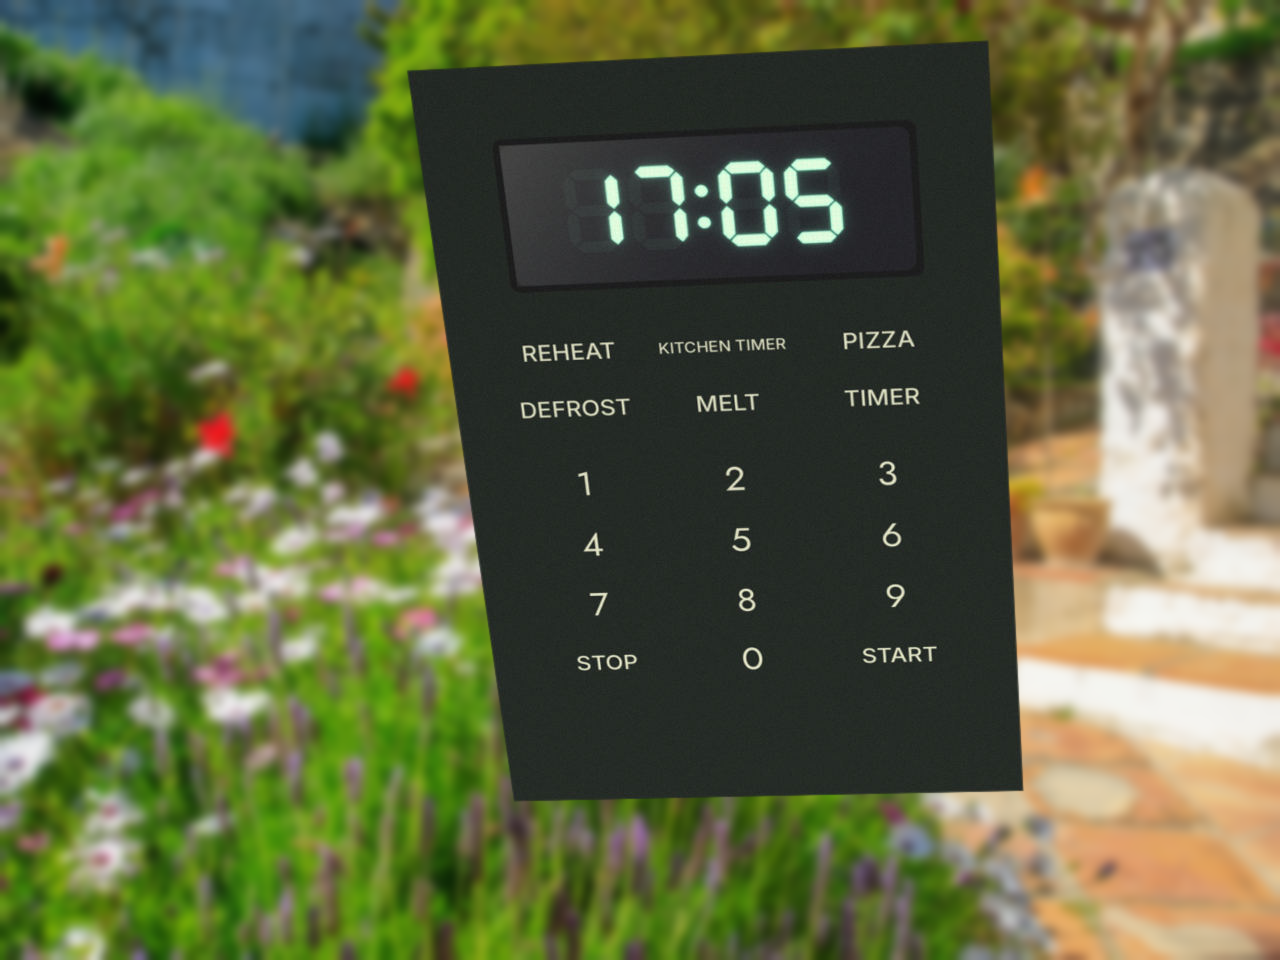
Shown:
T17:05
